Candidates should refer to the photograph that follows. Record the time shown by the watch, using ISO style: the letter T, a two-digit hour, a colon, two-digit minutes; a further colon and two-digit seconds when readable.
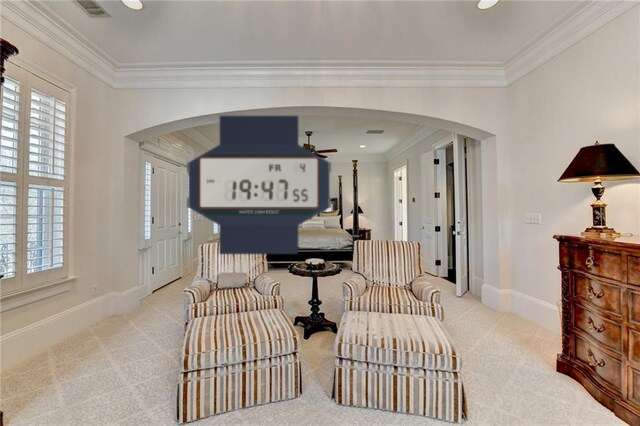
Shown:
T19:47:55
